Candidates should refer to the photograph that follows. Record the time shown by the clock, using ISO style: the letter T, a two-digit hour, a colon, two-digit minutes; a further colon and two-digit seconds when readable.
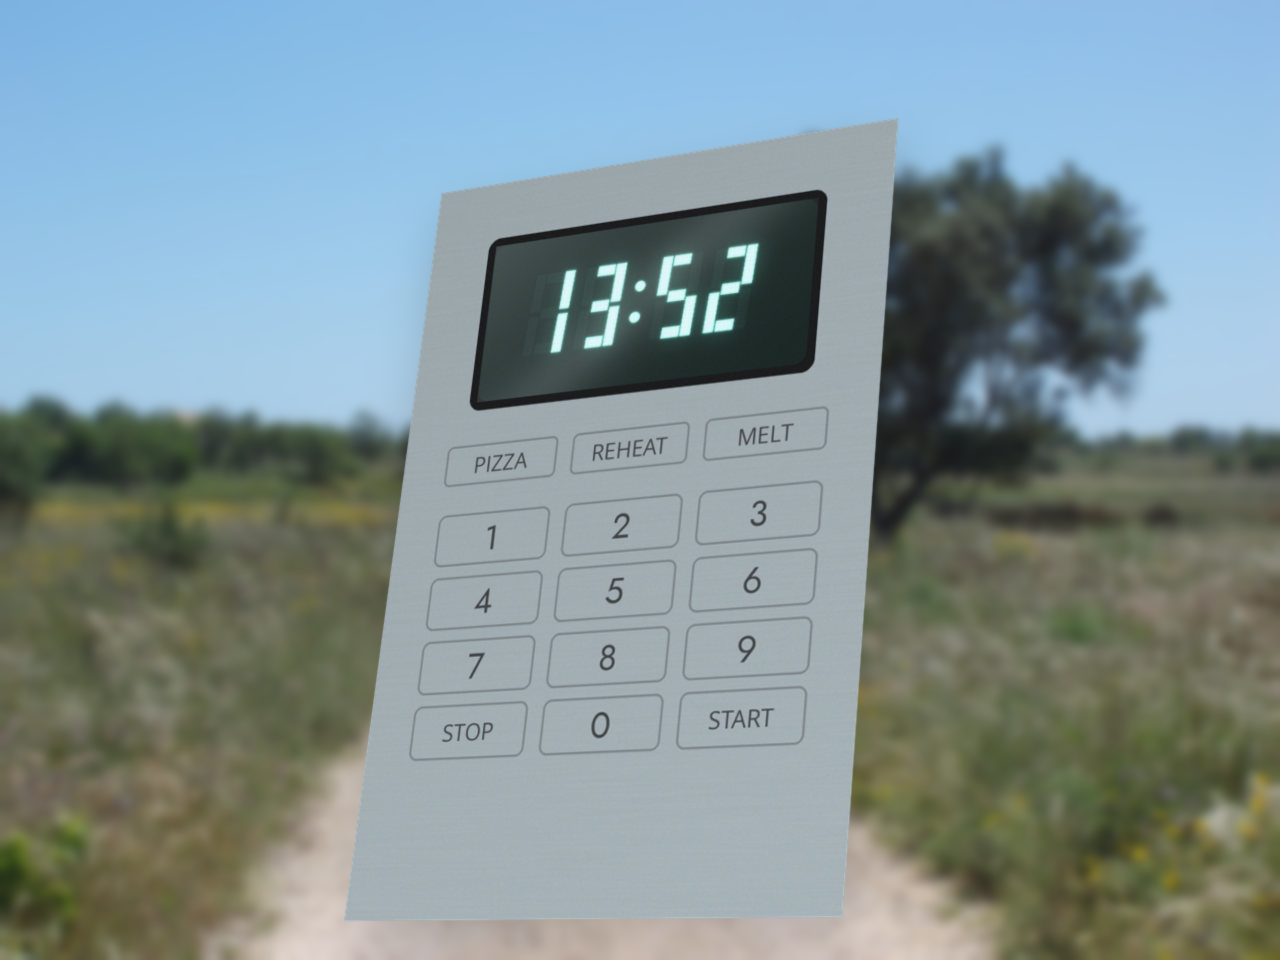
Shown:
T13:52
